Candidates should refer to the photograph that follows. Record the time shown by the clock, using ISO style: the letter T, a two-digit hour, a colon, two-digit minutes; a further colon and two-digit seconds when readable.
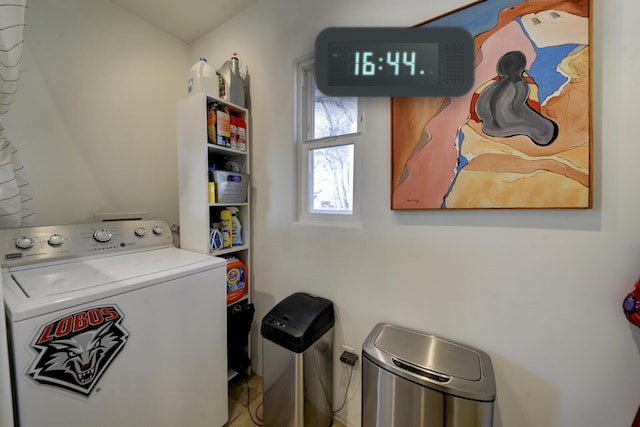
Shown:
T16:44
